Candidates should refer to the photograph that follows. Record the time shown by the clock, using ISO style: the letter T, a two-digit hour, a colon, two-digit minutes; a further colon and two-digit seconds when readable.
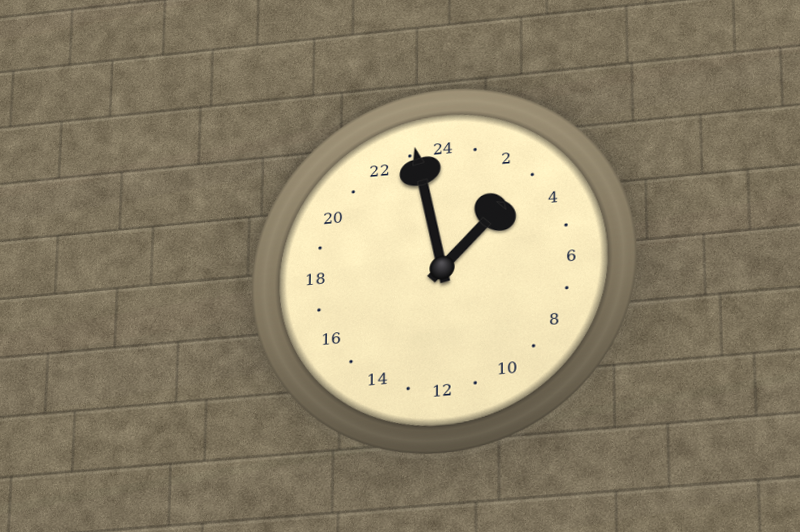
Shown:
T02:58
